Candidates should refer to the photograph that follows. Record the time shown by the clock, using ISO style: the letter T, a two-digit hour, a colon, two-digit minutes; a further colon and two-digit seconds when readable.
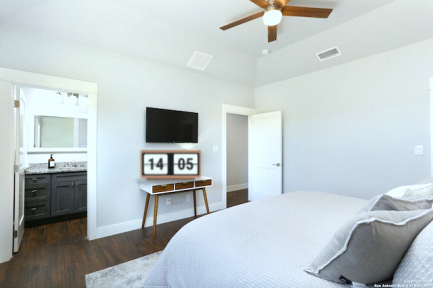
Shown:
T14:05
